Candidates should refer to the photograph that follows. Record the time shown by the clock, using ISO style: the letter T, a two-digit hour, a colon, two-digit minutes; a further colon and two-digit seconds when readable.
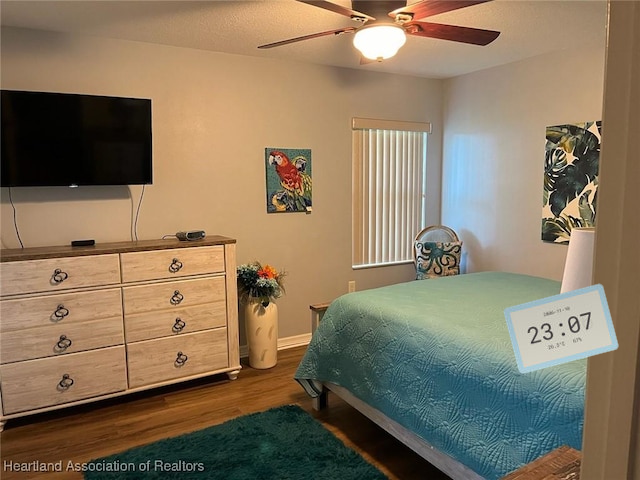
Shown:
T23:07
